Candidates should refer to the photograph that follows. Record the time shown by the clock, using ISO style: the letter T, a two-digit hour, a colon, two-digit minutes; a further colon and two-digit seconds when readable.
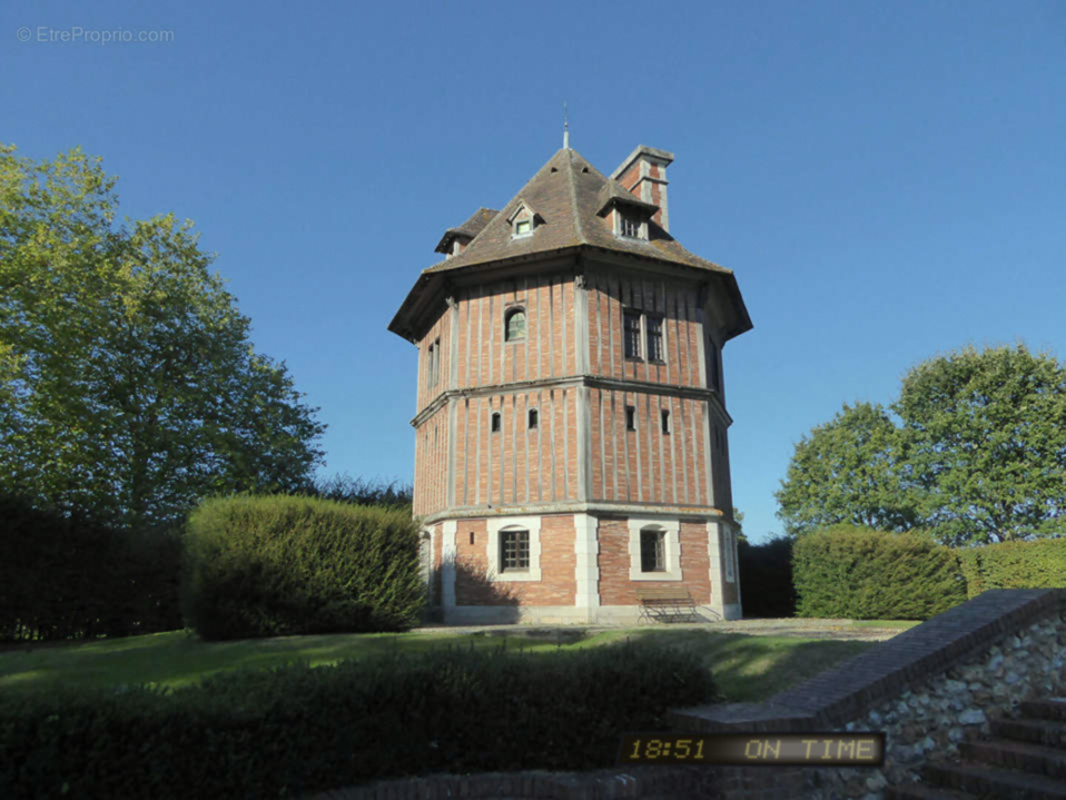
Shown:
T18:51
